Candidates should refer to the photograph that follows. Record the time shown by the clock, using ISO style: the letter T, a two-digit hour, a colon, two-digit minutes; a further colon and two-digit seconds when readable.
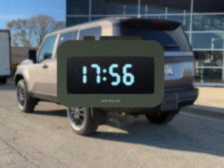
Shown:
T17:56
